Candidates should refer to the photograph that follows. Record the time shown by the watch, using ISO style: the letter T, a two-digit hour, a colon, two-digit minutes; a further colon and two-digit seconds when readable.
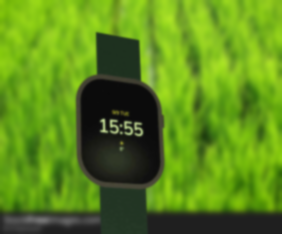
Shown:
T15:55
